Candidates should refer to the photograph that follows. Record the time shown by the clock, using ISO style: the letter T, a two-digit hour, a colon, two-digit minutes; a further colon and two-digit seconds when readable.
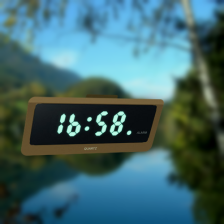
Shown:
T16:58
